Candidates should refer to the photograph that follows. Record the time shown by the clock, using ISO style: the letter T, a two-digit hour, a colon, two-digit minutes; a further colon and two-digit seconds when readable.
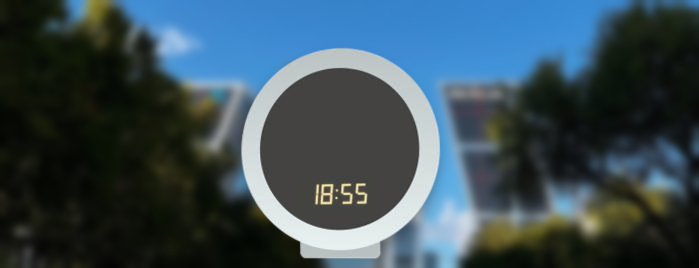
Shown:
T18:55
